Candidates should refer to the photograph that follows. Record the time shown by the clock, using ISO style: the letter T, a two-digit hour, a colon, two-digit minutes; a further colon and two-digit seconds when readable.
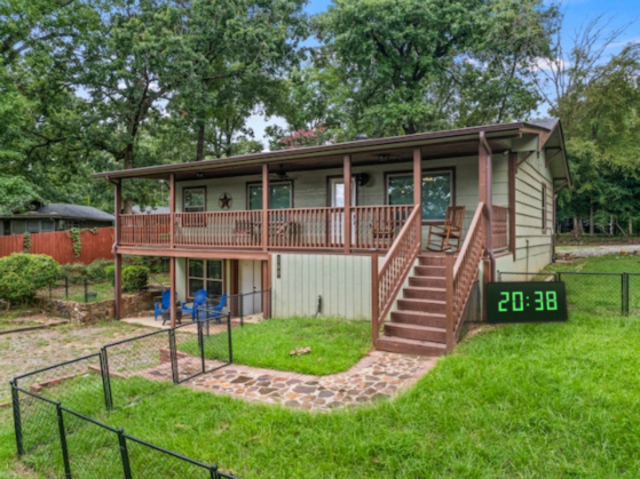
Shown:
T20:38
